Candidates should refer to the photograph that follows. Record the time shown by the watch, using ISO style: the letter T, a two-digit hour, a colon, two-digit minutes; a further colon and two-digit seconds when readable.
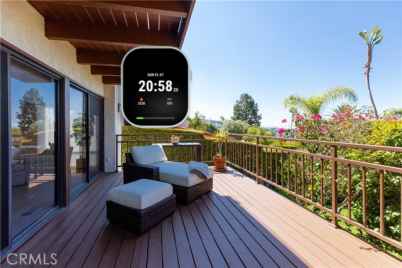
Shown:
T20:58
